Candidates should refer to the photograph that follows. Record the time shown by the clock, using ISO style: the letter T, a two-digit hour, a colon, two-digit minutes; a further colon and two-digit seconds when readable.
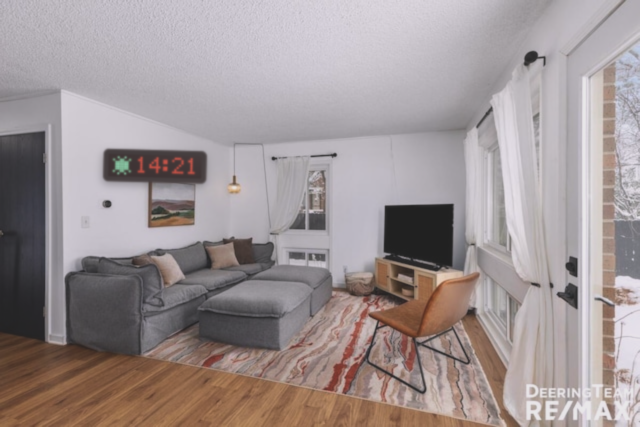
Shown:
T14:21
